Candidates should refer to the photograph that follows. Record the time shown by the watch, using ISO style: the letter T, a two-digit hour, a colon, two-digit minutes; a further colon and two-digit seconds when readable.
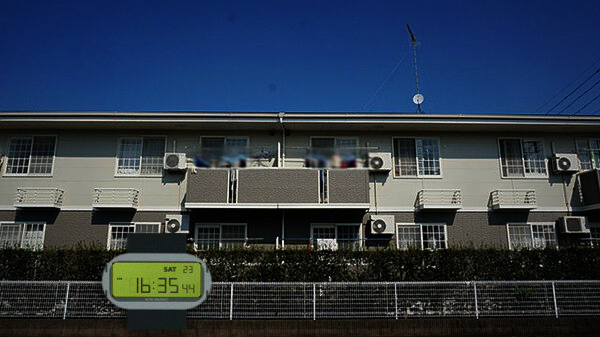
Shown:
T16:35:44
